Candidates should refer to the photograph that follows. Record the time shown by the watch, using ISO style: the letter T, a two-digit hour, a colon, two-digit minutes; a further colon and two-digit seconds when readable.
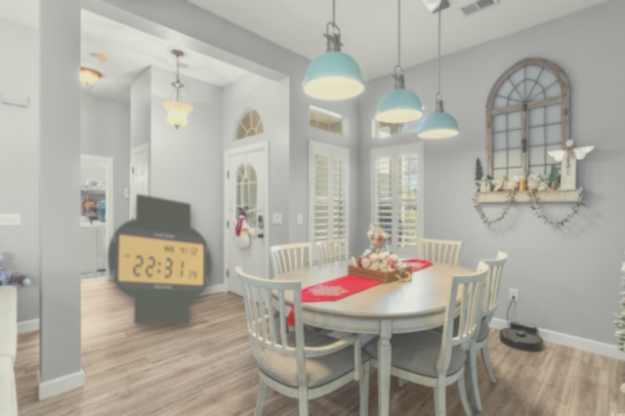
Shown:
T22:31
